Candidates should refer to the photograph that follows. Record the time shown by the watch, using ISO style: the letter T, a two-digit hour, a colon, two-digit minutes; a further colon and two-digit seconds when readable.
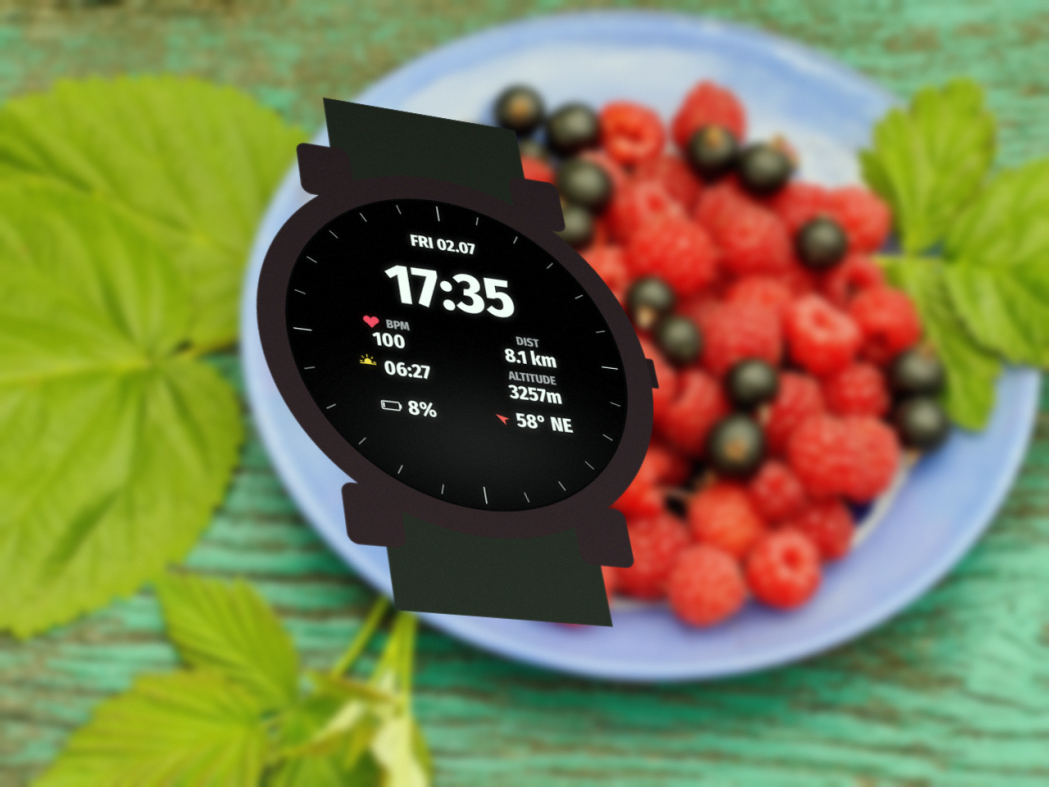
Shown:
T17:35
